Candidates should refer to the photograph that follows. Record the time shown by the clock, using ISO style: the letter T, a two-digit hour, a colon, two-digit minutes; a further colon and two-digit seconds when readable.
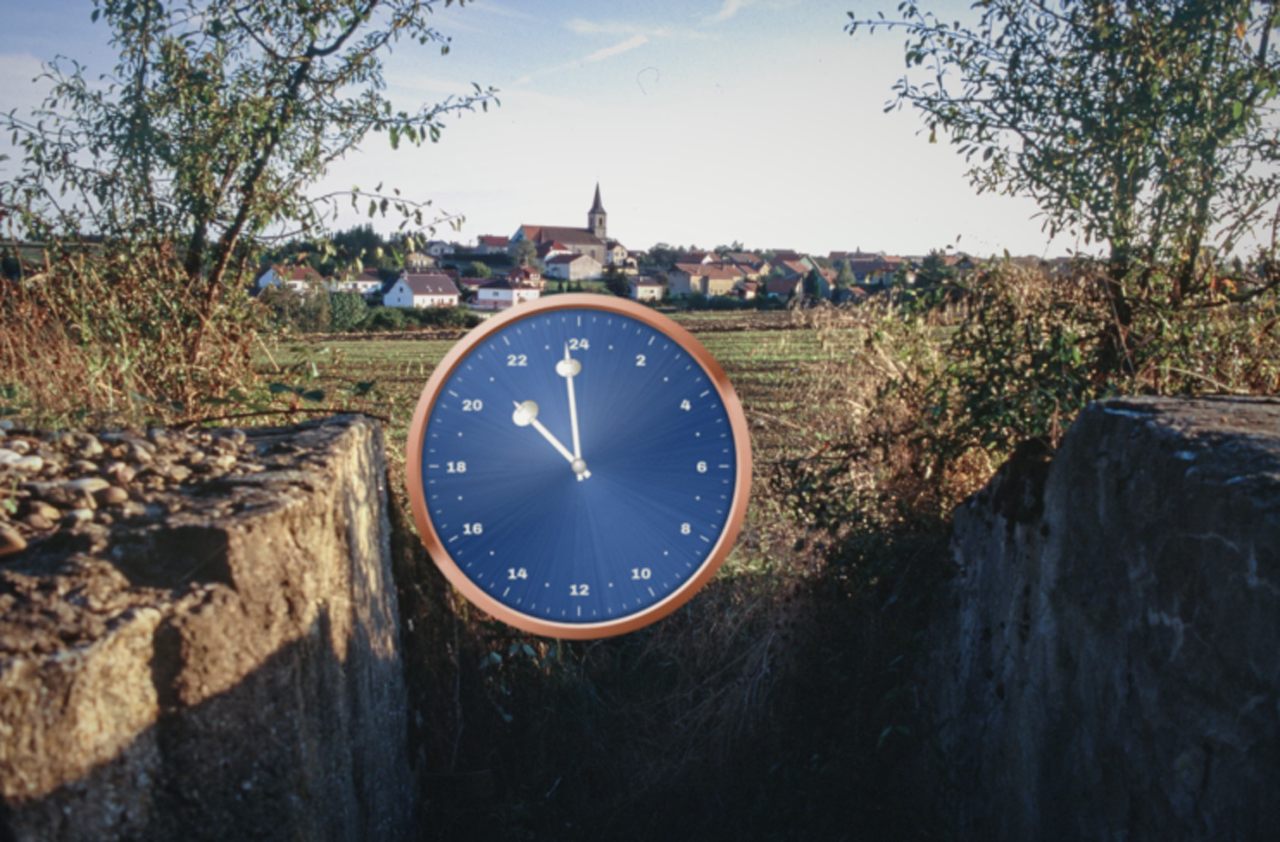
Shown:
T20:59
